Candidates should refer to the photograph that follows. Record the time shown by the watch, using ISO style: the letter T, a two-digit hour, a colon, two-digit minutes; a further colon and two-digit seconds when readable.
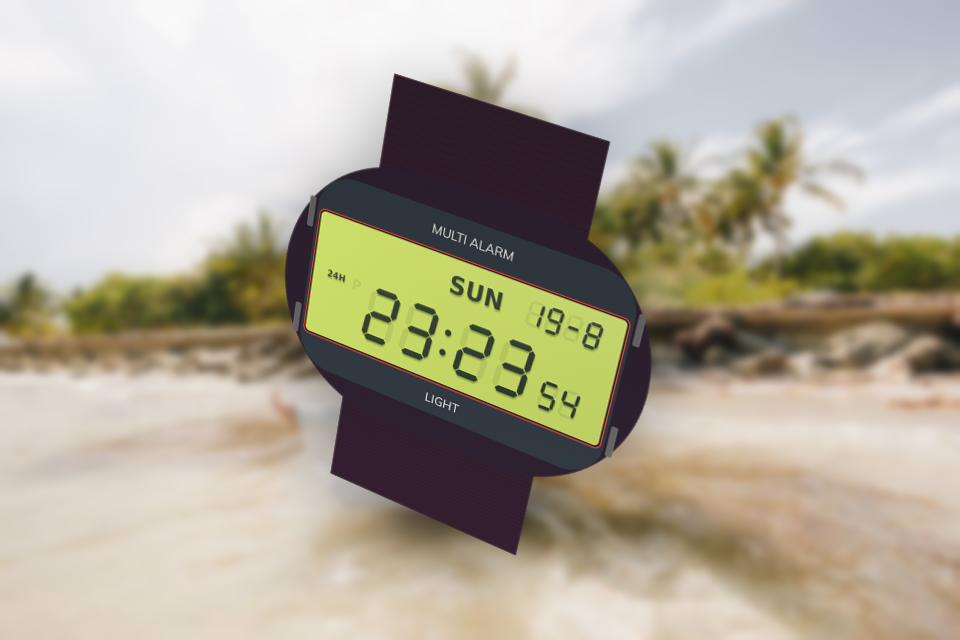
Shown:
T23:23:54
